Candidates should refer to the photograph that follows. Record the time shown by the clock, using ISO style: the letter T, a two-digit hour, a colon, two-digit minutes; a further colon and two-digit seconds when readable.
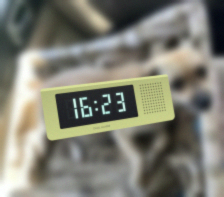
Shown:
T16:23
